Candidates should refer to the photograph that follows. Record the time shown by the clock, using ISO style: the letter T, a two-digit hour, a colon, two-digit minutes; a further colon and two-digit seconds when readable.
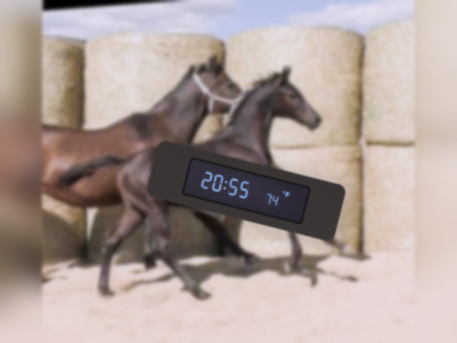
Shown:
T20:55
